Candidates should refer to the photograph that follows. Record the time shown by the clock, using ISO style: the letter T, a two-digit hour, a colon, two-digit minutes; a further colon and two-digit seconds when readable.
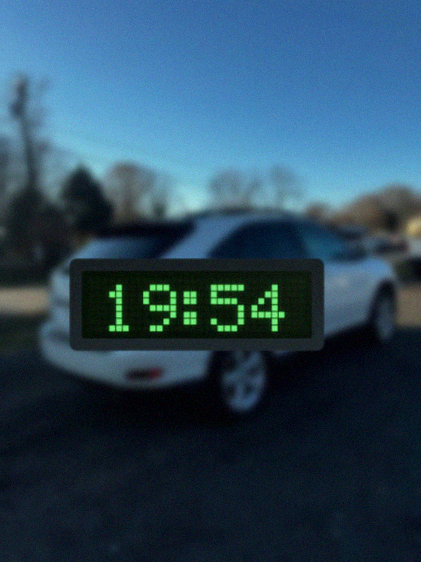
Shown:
T19:54
